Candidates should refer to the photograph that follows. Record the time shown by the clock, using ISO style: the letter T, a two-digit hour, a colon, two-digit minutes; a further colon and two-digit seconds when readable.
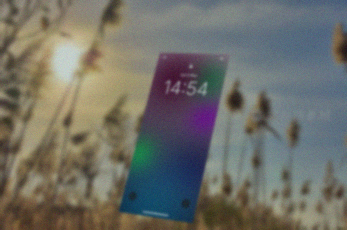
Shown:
T14:54
